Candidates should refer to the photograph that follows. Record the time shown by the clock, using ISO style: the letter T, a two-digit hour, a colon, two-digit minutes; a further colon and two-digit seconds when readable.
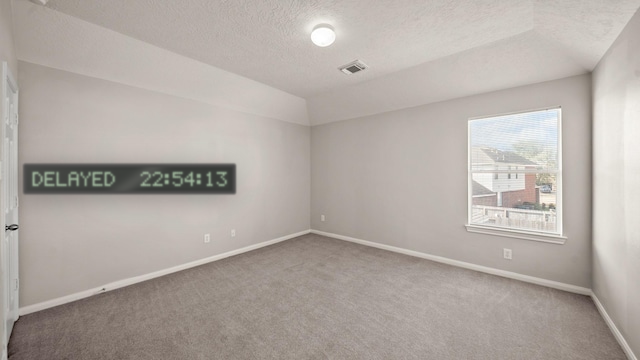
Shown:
T22:54:13
